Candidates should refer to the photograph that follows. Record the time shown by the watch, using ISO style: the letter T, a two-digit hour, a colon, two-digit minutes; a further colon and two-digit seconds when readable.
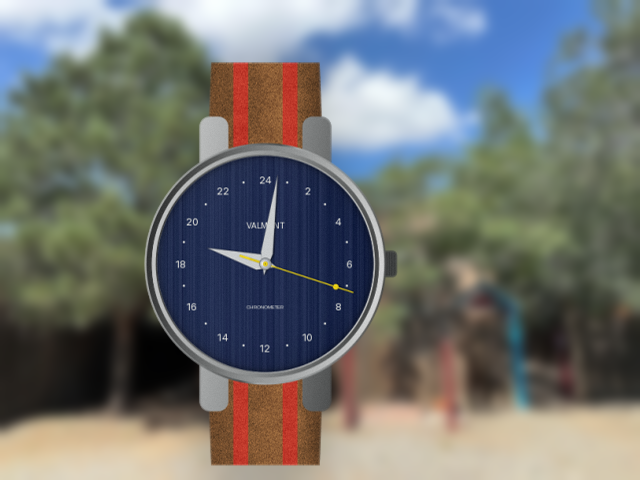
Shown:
T19:01:18
